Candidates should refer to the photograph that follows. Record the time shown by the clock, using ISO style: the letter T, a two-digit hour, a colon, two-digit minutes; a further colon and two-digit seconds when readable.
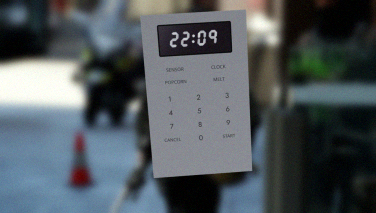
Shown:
T22:09
